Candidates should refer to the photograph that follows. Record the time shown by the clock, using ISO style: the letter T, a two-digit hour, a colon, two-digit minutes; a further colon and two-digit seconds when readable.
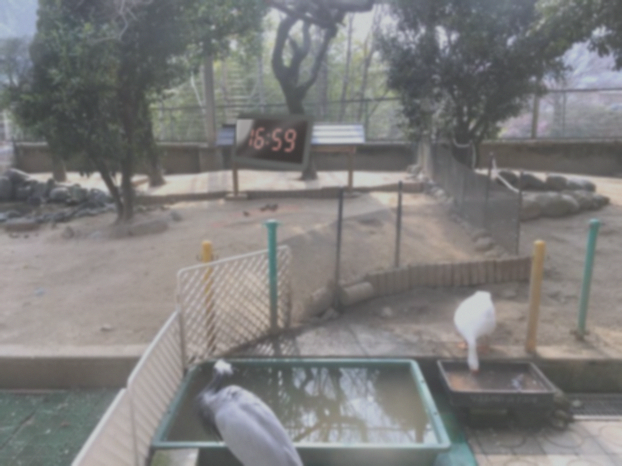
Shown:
T16:59
